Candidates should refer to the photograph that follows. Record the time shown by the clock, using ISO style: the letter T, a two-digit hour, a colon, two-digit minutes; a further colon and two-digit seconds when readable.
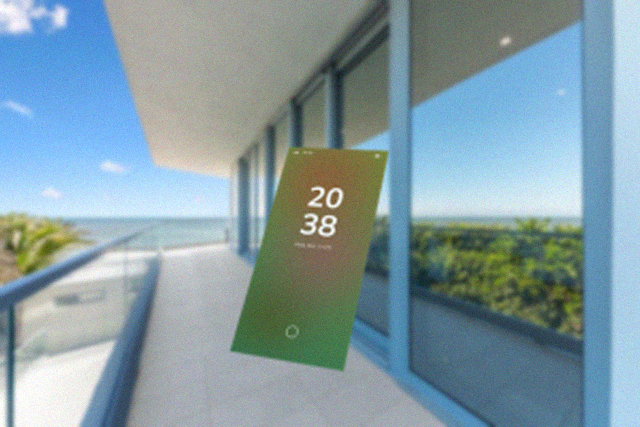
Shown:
T20:38
